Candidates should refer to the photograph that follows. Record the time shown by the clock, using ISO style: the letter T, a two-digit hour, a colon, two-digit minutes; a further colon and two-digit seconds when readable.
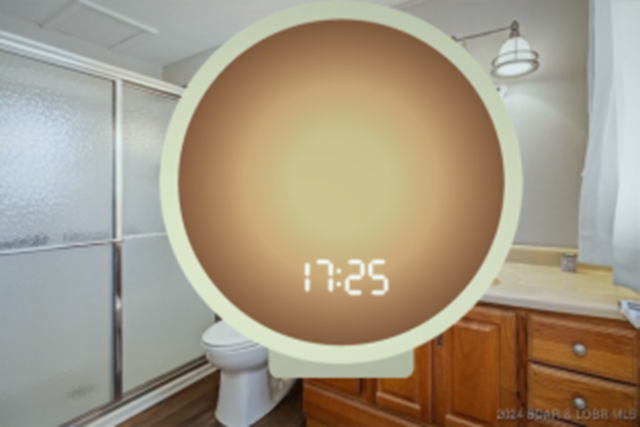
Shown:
T17:25
